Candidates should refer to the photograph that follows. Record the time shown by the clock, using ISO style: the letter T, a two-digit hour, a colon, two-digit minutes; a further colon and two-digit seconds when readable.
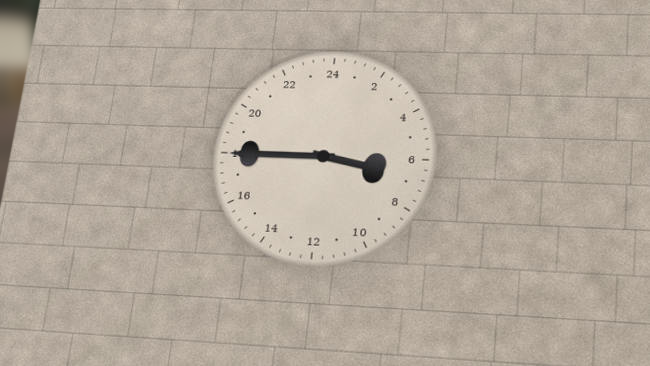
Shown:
T06:45
